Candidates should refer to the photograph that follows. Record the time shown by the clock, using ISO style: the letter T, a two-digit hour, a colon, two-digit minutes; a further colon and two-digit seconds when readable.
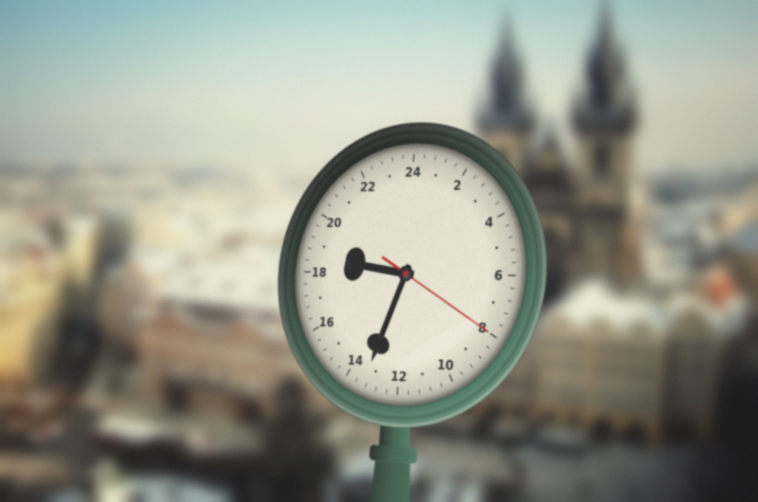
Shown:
T18:33:20
